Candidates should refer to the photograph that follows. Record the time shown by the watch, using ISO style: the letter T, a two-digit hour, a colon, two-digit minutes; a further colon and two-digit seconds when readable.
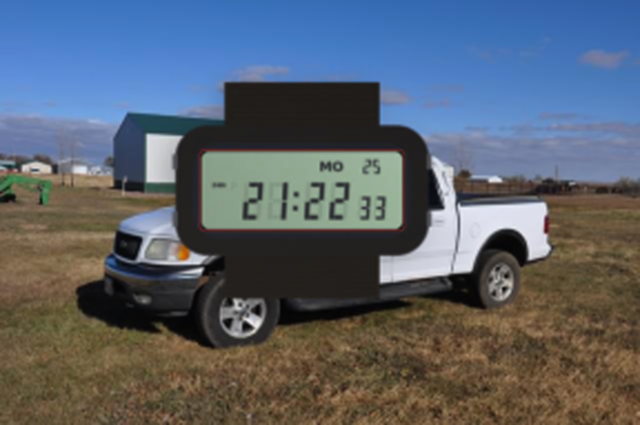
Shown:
T21:22:33
